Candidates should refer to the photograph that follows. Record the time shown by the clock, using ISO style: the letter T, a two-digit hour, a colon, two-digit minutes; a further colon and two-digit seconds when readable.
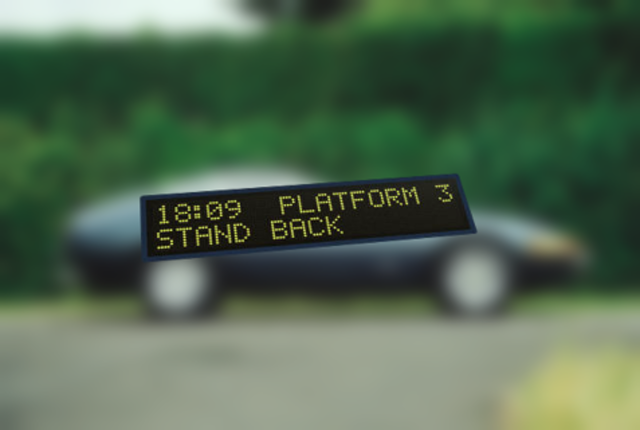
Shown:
T18:09
